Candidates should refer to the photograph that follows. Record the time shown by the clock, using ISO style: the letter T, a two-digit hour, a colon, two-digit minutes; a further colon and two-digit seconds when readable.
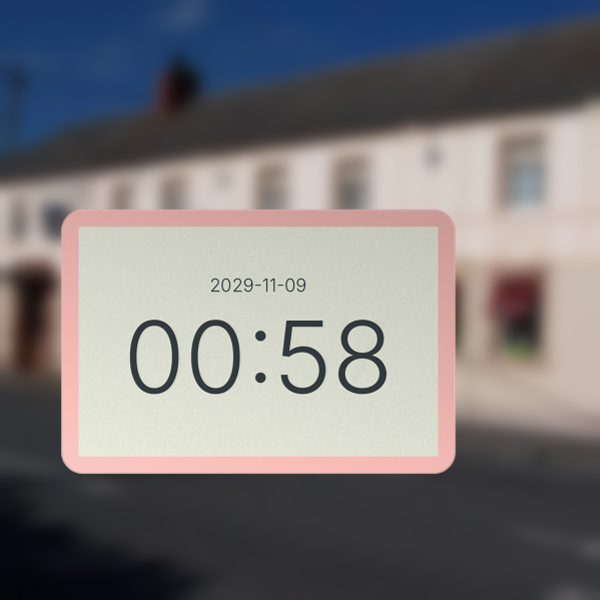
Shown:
T00:58
